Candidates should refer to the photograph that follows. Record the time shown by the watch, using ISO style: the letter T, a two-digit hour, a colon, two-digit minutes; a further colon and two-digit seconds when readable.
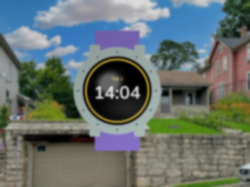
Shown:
T14:04
